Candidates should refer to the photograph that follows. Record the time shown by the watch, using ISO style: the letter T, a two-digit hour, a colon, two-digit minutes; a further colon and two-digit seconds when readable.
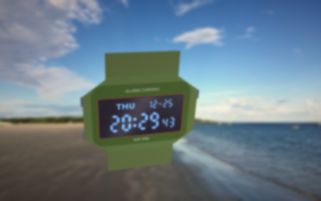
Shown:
T20:29:43
